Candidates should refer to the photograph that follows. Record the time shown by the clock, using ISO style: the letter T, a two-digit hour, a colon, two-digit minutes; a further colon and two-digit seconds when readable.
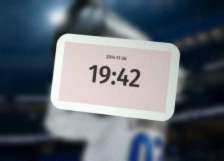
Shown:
T19:42
